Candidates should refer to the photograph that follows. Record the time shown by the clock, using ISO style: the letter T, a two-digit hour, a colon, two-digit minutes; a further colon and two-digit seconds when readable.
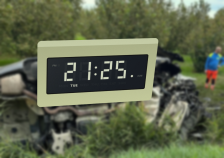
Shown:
T21:25
